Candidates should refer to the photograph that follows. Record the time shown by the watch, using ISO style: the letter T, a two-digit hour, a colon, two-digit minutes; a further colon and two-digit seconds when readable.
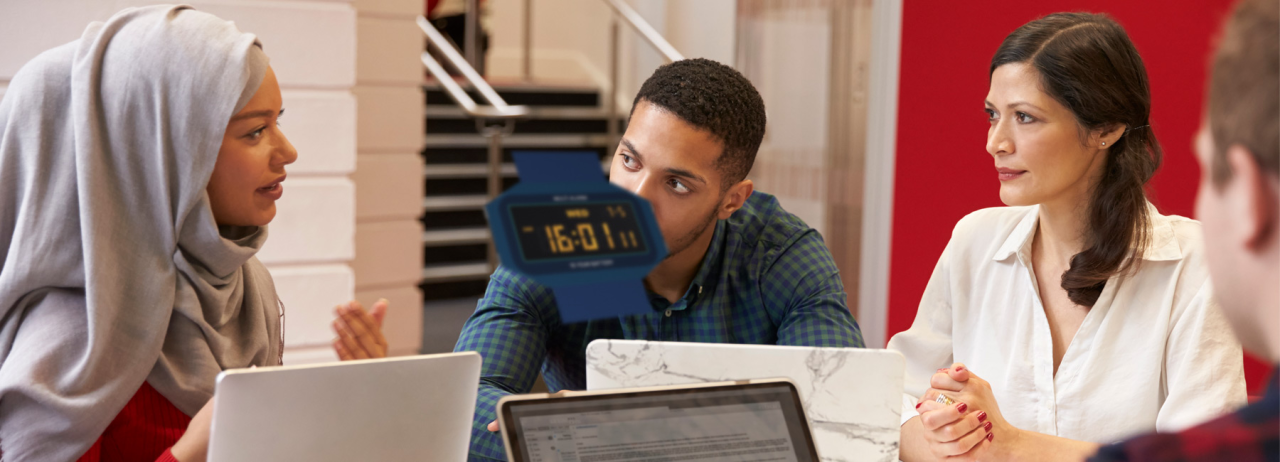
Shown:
T16:01:11
